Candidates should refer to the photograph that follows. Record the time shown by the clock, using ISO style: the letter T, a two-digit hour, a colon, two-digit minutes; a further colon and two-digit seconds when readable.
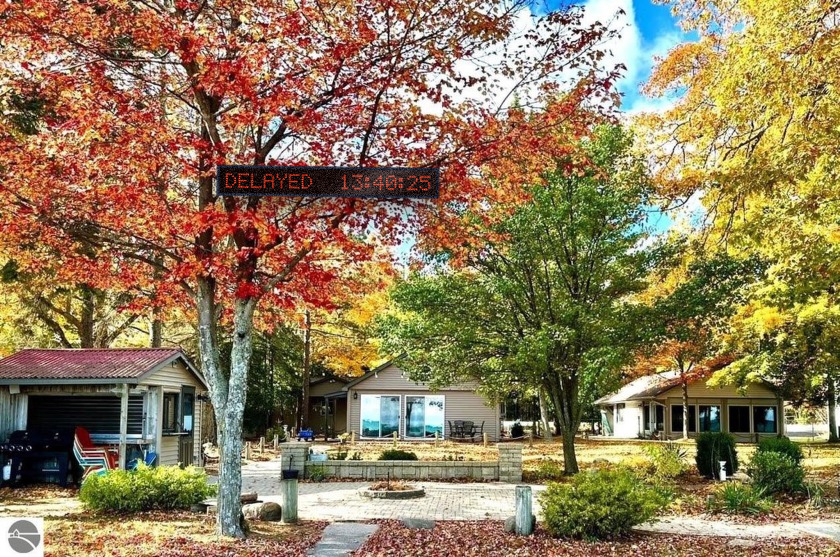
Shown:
T13:40:25
